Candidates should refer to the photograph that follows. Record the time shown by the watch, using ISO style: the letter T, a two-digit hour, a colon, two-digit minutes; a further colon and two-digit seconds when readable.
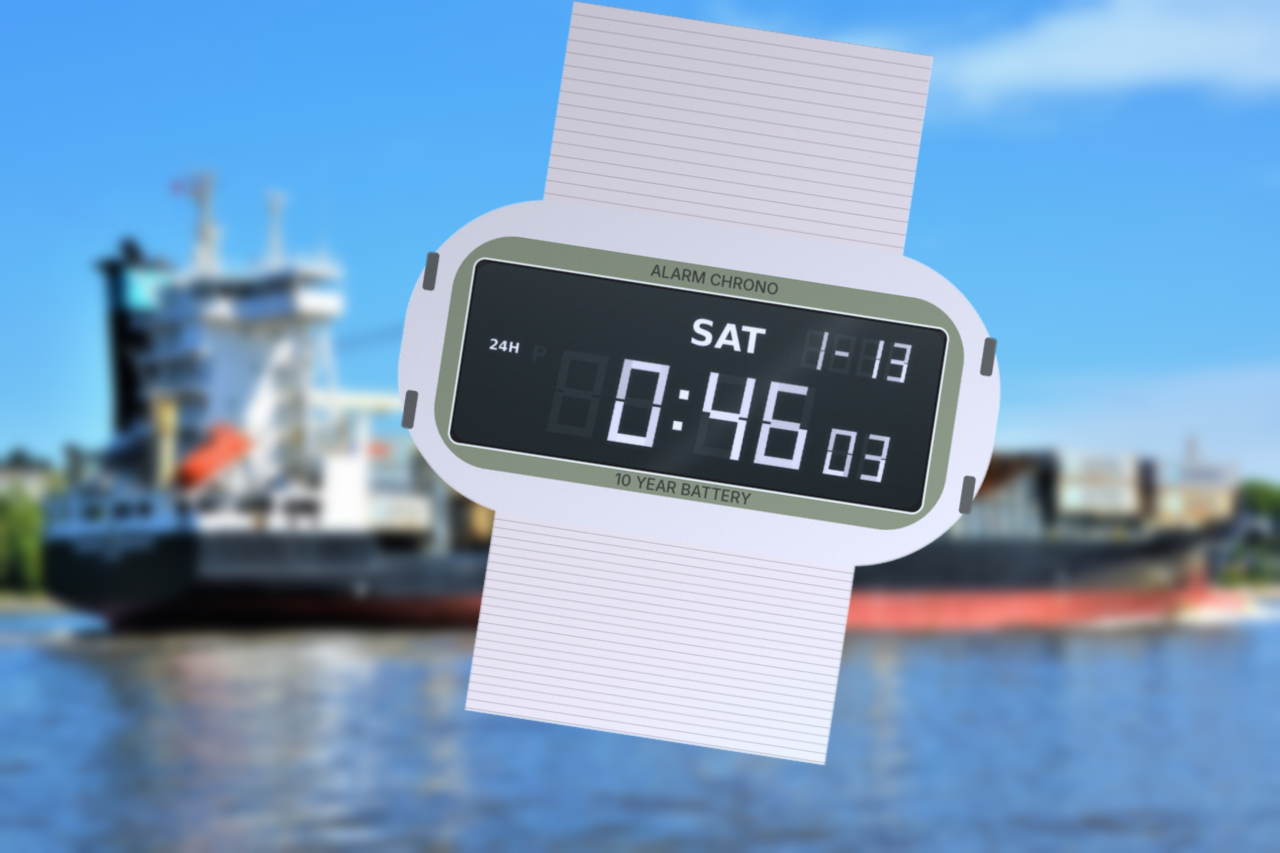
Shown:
T00:46:03
